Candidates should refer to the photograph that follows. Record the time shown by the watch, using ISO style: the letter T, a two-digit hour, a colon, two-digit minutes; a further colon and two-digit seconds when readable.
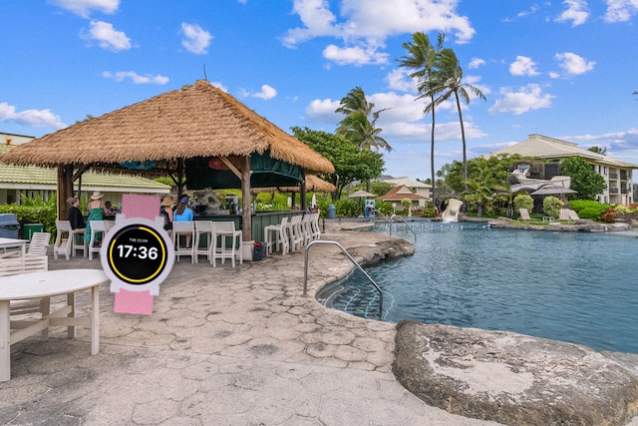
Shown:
T17:36
